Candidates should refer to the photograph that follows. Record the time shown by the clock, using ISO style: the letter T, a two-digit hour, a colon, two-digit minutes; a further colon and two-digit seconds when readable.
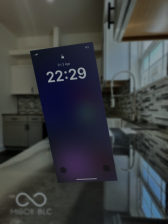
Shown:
T22:29
